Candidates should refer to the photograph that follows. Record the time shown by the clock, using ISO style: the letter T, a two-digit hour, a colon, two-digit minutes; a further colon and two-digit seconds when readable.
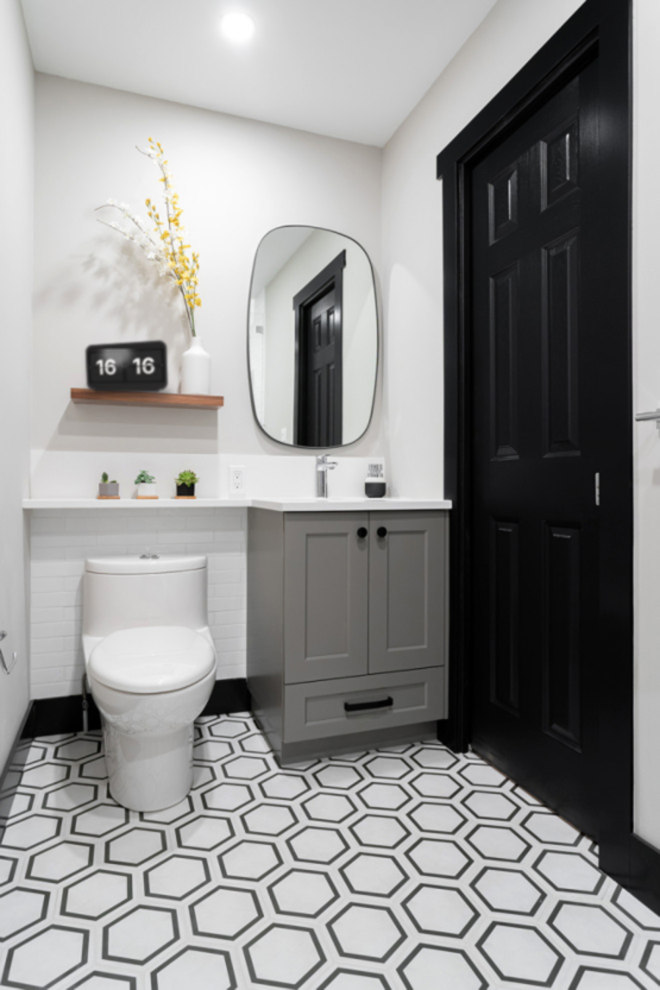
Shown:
T16:16
